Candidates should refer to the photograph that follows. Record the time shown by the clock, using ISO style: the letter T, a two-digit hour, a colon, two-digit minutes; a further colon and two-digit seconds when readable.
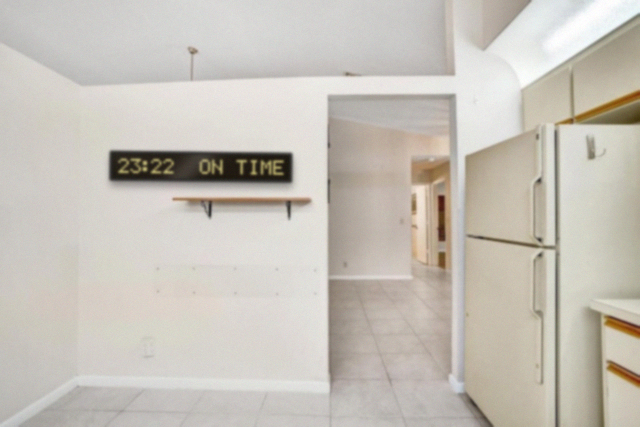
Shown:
T23:22
